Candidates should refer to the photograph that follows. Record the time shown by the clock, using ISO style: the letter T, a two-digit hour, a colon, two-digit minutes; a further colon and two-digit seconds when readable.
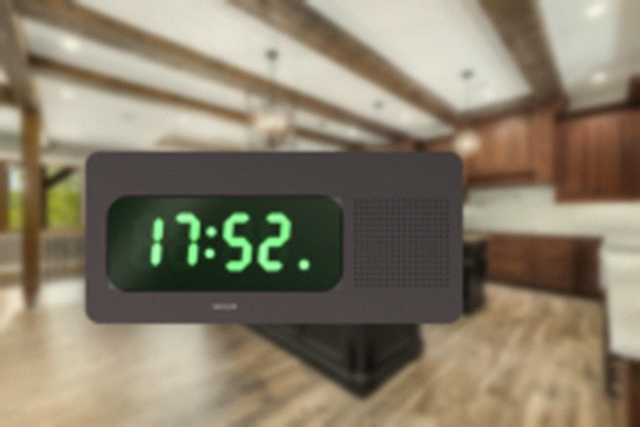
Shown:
T17:52
